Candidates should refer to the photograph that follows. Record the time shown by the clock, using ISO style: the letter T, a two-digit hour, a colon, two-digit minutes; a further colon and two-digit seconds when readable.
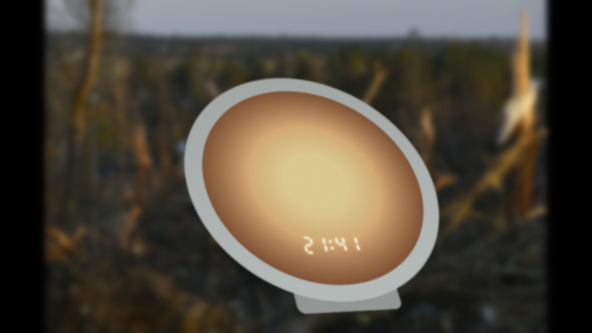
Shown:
T21:41
